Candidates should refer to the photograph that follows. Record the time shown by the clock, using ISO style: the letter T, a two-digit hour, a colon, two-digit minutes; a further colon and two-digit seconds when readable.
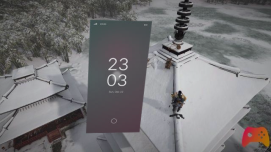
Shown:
T23:03
